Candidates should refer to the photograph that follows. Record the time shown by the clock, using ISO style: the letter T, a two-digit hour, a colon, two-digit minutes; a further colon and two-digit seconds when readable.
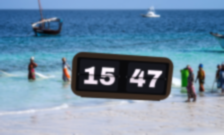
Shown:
T15:47
